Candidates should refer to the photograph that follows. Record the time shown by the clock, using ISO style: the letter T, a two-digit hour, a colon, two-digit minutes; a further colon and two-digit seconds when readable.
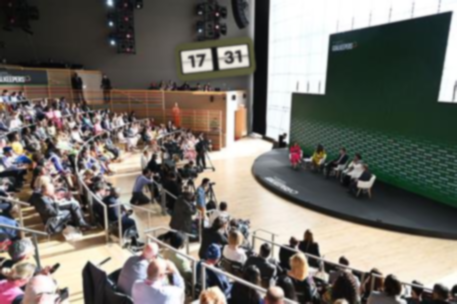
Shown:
T17:31
